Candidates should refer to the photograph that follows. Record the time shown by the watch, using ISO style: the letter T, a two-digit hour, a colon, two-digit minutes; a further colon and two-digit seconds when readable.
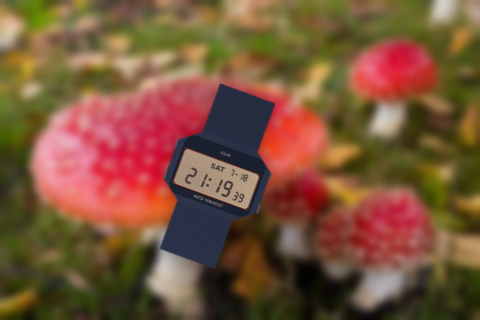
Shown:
T21:19:39
